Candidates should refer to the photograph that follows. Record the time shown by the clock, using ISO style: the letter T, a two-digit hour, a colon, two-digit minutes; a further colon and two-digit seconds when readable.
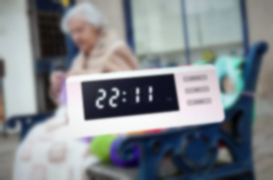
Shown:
T22:11
